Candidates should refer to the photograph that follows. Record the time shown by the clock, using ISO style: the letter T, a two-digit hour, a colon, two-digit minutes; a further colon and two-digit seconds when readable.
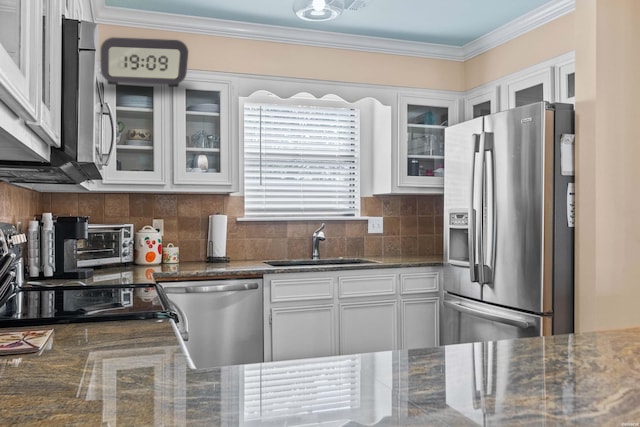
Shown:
T19:09
